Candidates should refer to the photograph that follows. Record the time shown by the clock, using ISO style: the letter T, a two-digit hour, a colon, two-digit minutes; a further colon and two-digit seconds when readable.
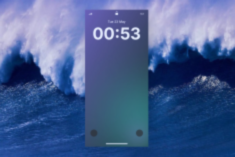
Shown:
T00:53
